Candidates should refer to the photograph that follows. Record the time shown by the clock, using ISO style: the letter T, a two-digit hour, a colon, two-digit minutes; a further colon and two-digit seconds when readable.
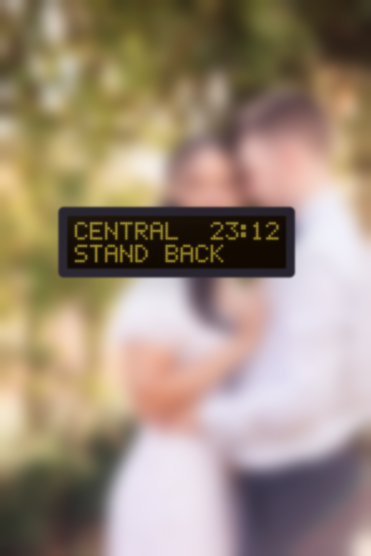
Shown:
T23:12
